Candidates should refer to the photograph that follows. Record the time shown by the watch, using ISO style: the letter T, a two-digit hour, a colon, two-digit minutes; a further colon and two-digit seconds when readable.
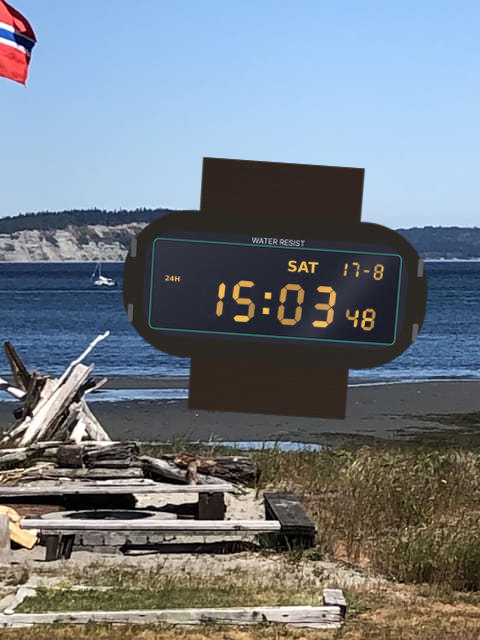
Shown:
T15:03:48
